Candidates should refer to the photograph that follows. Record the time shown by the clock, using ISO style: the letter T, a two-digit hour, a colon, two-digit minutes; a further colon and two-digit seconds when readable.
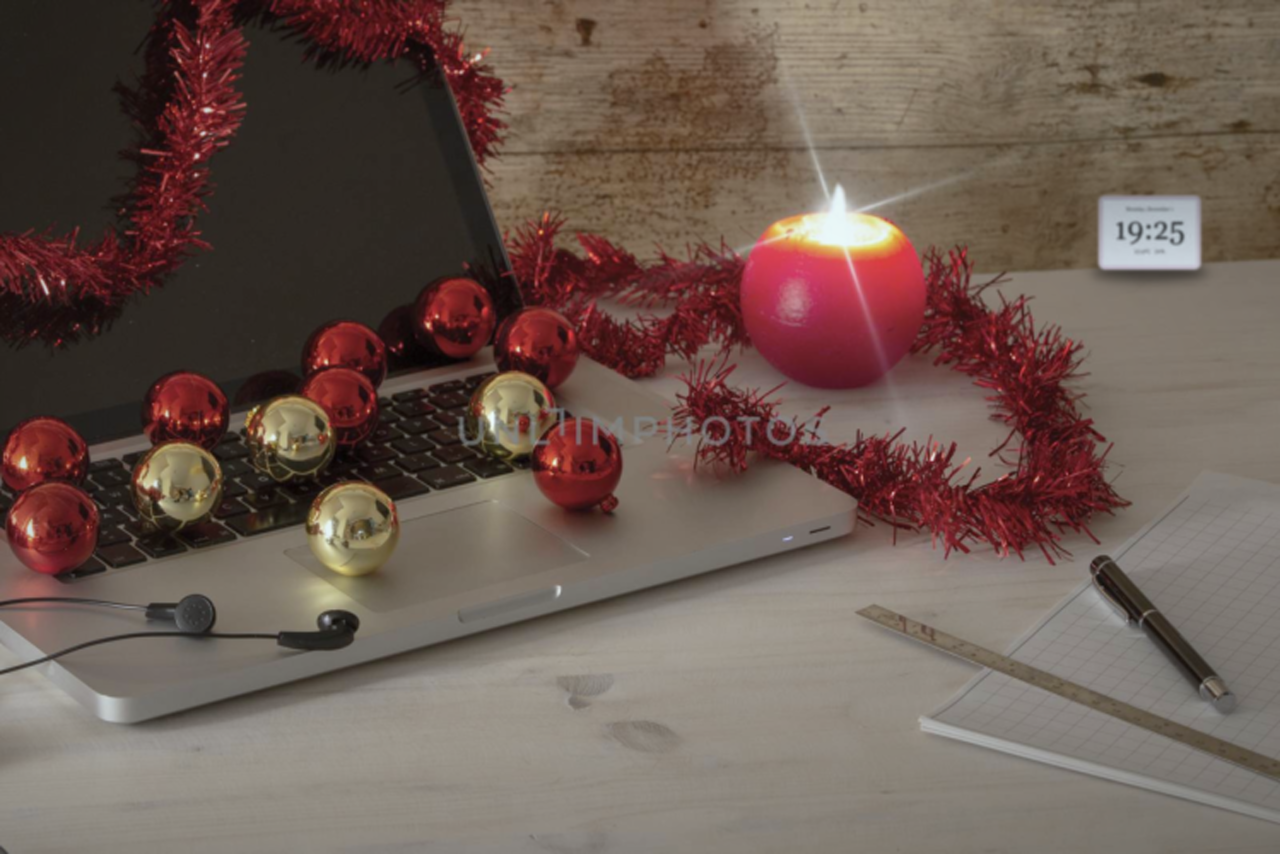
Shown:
T19:25
